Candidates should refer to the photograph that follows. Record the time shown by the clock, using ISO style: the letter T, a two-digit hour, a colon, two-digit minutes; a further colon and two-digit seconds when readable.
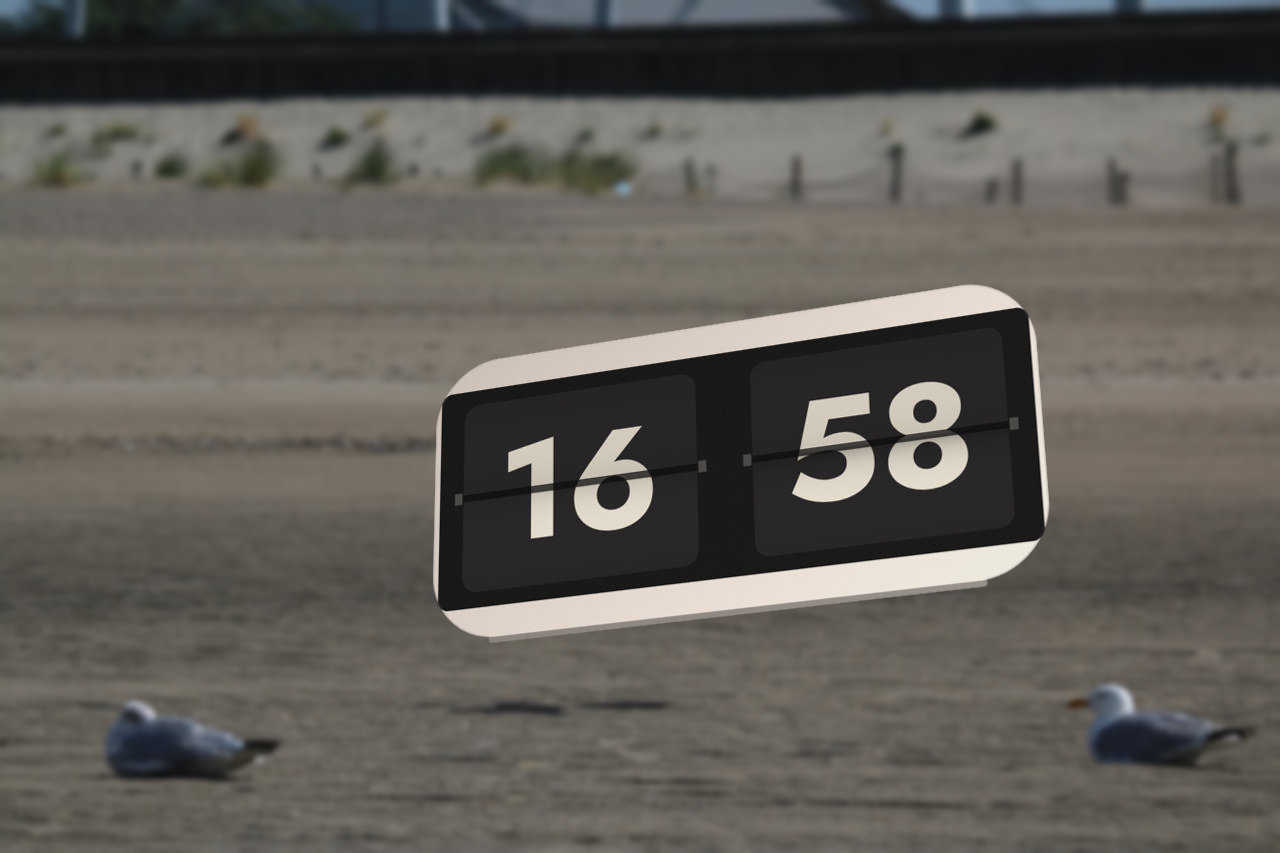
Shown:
T16:58
